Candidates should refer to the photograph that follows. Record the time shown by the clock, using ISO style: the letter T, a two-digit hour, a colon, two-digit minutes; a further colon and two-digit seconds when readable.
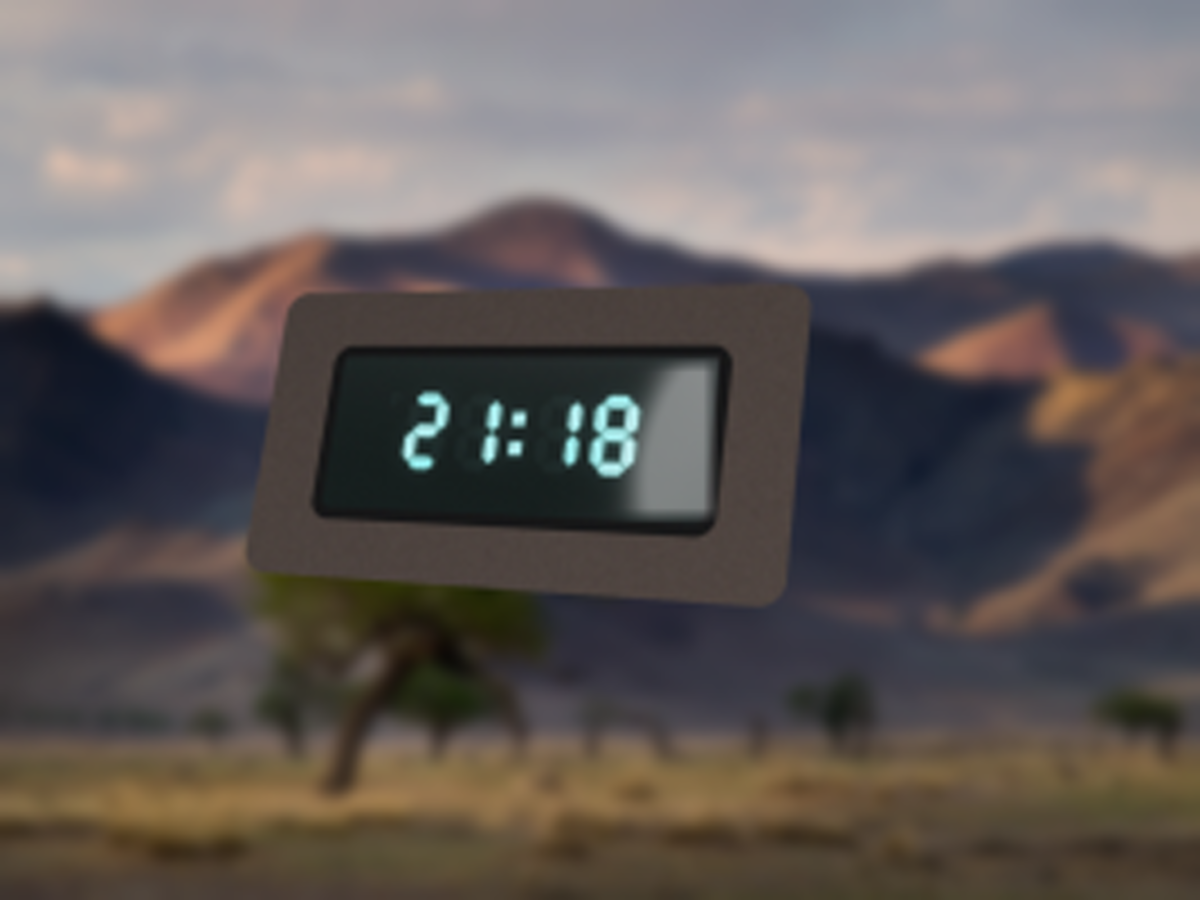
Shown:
T21:18
